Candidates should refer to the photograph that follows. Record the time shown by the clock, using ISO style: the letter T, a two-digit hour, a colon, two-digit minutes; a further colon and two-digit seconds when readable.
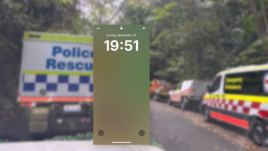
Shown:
T19:51
